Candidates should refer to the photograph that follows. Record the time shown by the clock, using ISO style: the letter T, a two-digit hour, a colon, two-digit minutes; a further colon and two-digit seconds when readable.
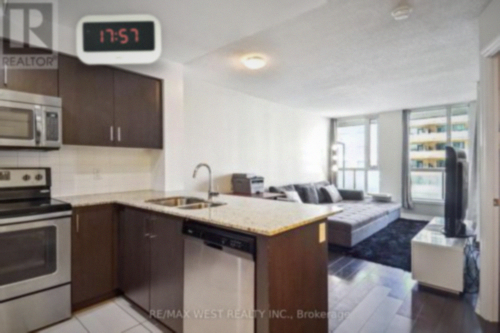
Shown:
T17:57
